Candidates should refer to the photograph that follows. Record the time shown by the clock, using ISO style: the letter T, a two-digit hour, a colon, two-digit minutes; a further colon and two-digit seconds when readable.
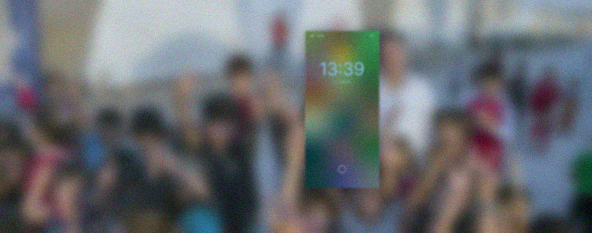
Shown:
T13:39
